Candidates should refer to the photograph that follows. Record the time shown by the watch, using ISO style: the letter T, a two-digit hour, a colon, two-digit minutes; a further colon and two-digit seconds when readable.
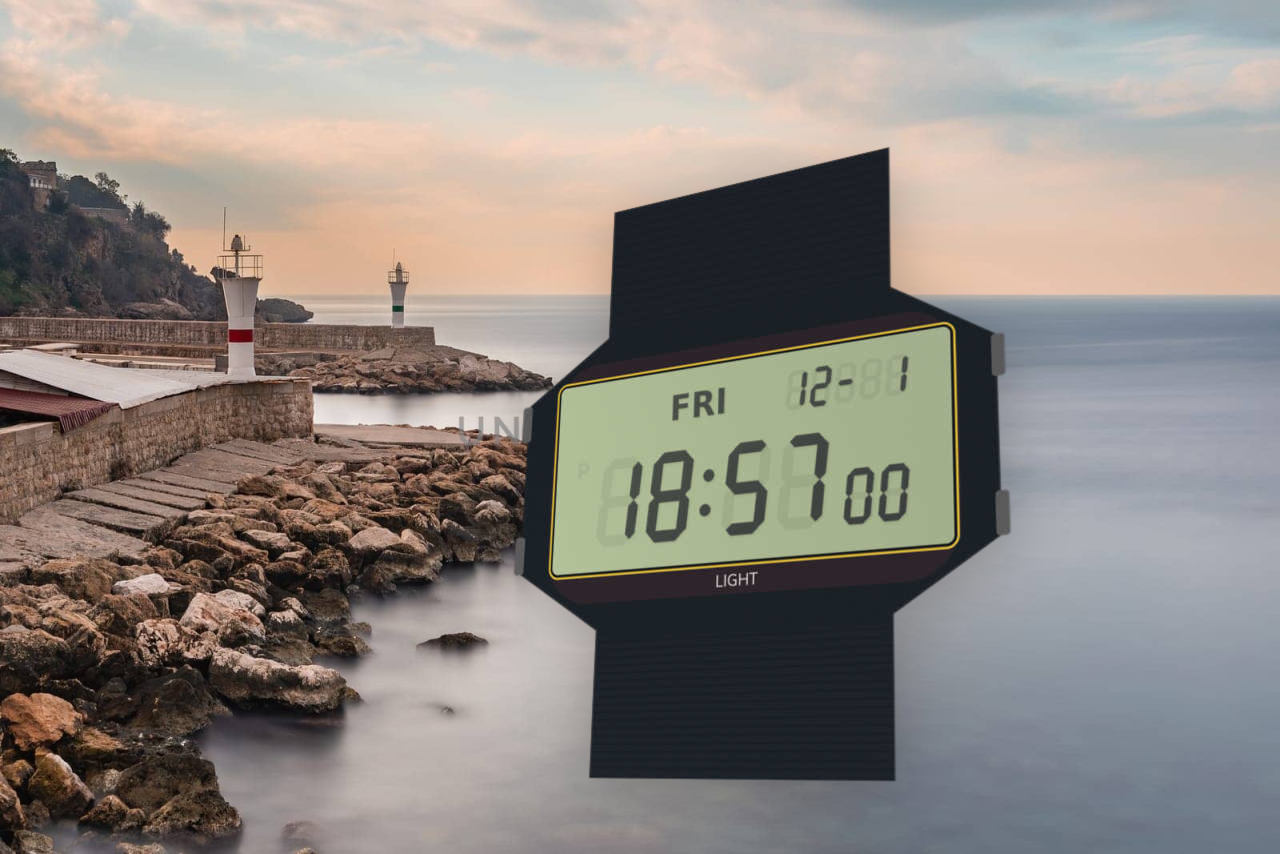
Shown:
T18:57:00
